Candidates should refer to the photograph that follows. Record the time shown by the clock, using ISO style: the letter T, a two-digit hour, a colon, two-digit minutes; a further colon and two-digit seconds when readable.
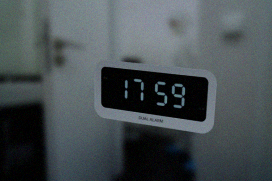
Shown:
T17:59
